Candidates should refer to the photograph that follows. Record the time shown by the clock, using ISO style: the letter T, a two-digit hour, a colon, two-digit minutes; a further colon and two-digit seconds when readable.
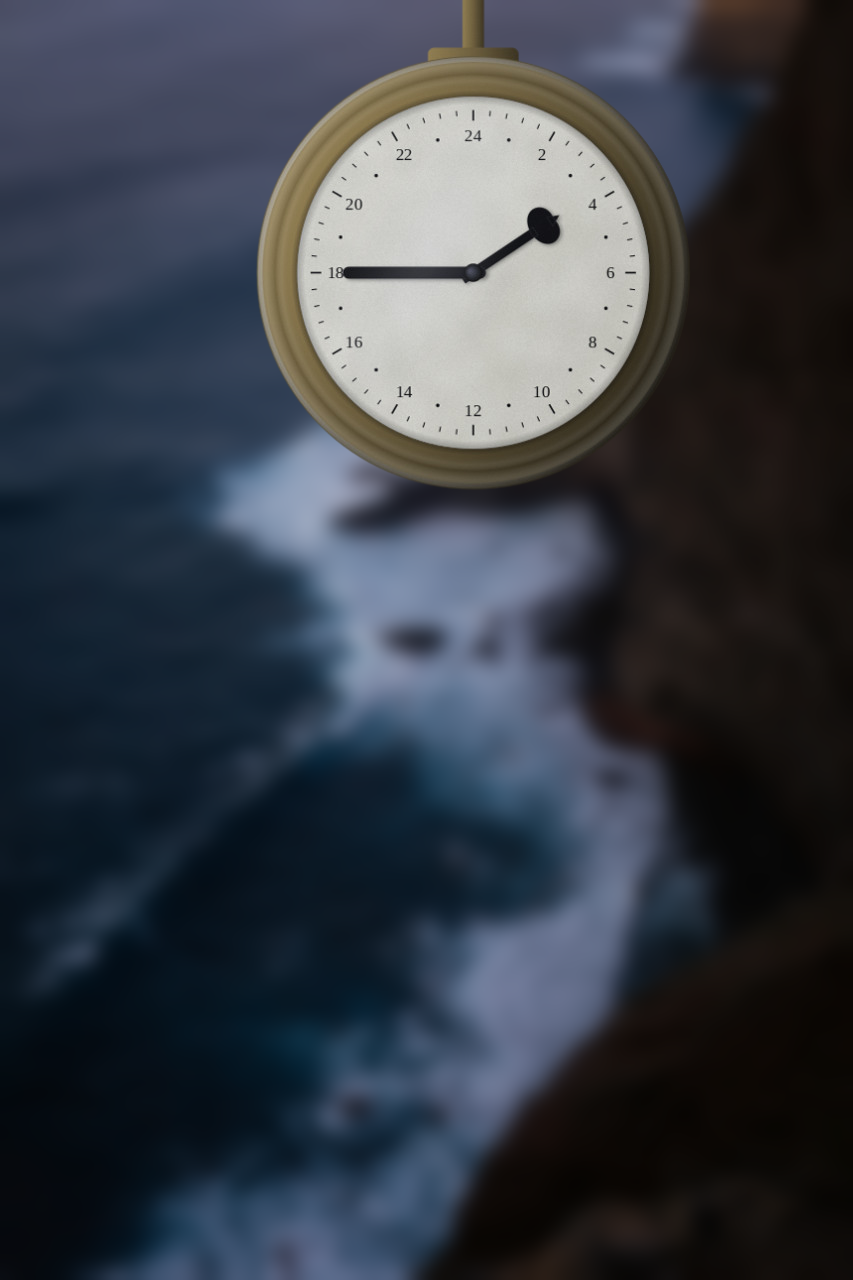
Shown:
T03:45
